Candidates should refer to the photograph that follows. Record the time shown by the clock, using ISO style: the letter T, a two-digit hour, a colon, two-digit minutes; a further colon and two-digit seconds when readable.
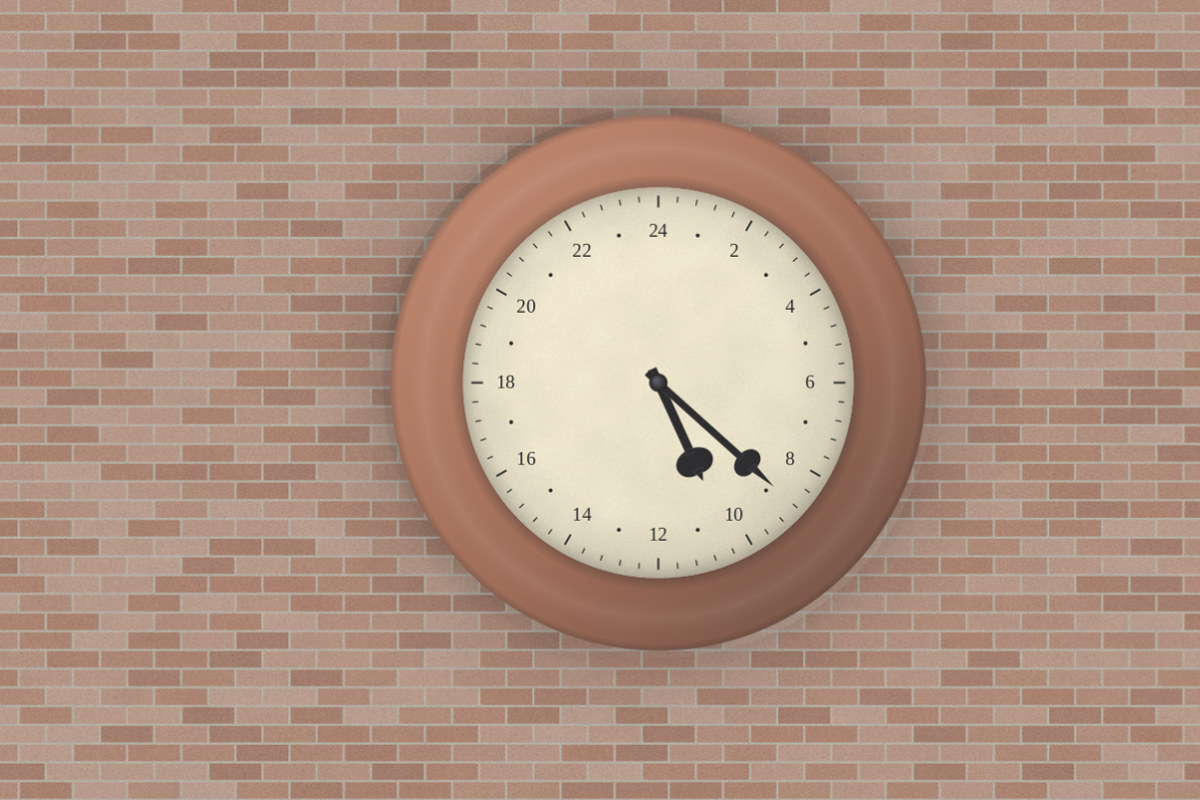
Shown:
T10:22
